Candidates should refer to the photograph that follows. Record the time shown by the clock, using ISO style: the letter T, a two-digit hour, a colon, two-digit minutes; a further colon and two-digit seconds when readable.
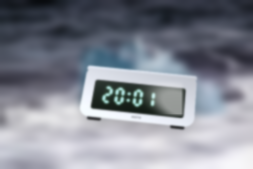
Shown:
T20:01
